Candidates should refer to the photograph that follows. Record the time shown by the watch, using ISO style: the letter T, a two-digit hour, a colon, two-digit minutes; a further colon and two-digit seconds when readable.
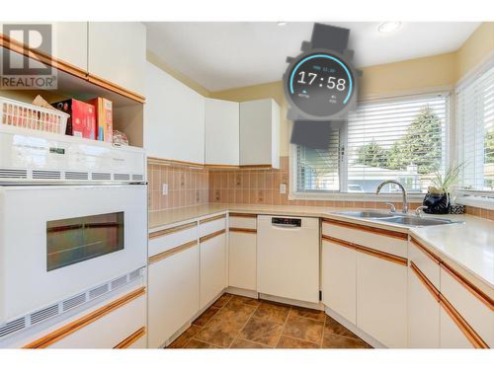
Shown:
T17:58
